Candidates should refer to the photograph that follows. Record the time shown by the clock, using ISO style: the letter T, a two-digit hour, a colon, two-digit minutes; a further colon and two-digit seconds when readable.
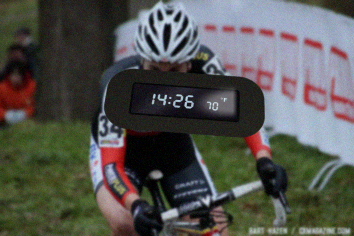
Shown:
T14:26
